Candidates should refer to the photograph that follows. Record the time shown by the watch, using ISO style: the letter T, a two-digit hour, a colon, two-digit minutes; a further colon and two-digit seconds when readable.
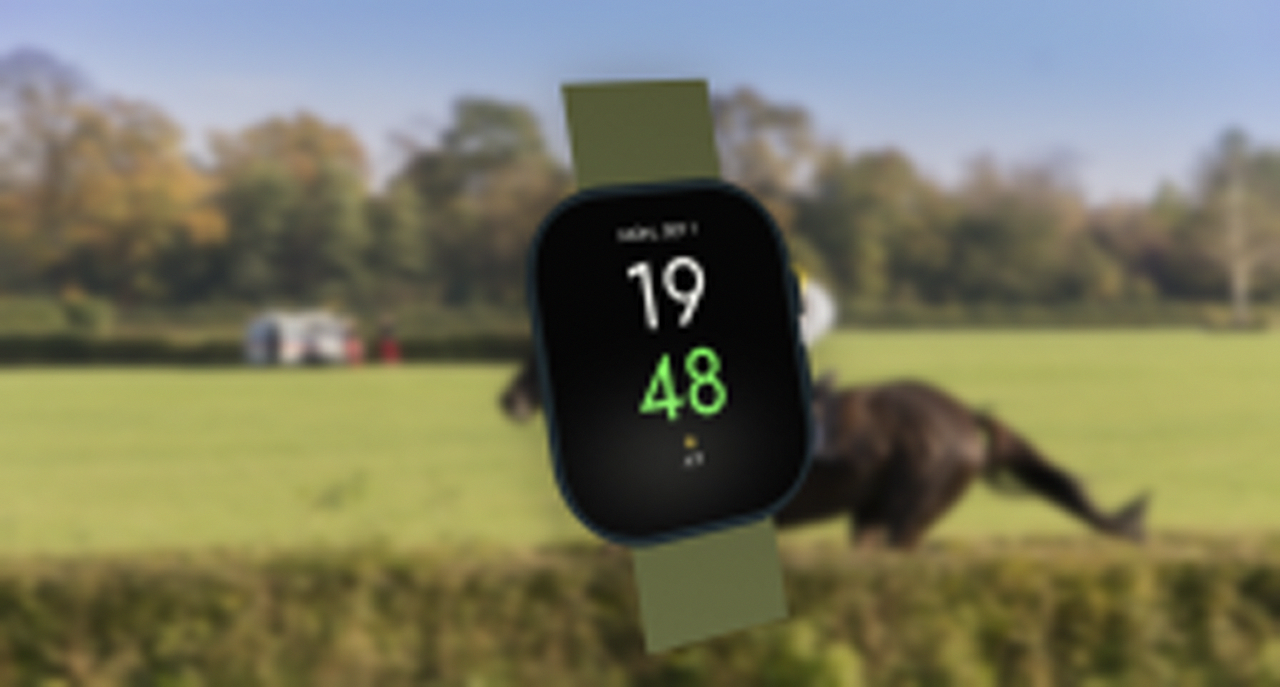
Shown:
T19:48
